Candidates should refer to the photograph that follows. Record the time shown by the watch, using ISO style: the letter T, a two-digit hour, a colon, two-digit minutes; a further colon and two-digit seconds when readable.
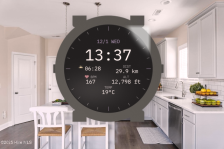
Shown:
T13:37
